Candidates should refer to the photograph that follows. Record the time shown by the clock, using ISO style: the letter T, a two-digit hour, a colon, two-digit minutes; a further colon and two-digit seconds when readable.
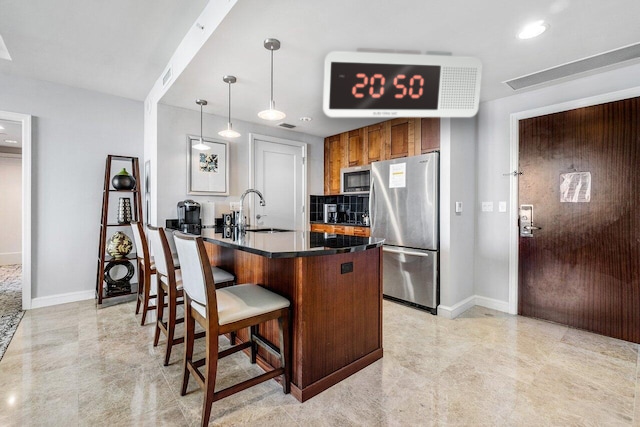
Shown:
T20:50
